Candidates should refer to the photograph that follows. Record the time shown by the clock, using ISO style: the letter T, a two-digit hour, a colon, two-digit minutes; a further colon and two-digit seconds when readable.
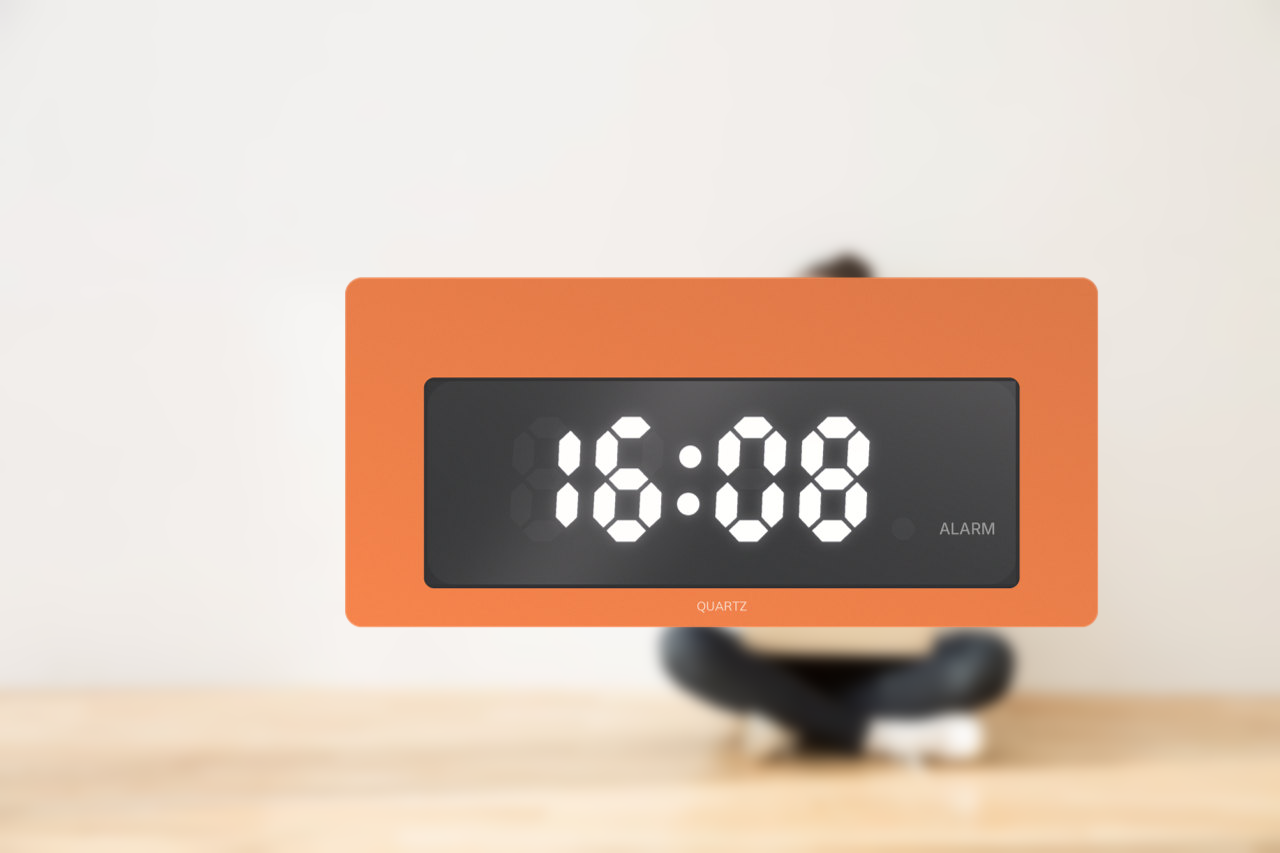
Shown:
T16:08
